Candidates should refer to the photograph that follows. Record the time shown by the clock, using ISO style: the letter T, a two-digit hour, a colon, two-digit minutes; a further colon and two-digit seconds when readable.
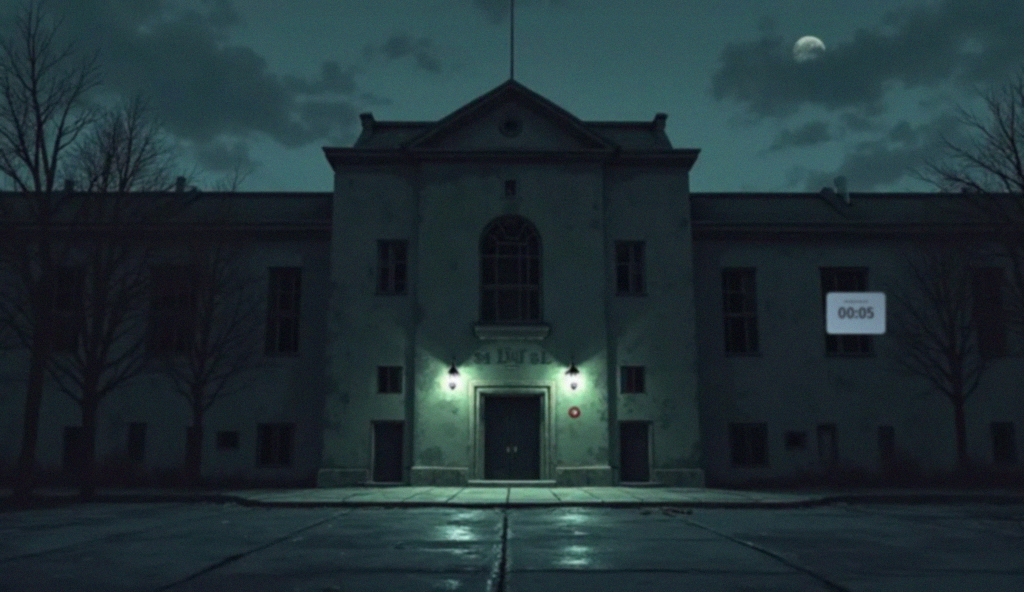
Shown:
T00:05
